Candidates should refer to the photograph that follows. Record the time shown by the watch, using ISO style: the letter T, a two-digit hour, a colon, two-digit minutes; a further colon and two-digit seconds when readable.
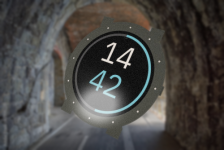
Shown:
T14:42
